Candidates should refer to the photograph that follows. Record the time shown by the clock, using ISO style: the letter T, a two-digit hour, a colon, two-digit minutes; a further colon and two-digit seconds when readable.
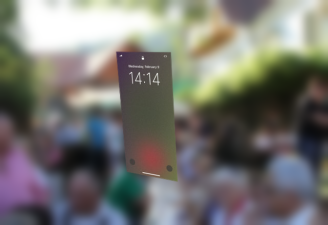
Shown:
T14:14
